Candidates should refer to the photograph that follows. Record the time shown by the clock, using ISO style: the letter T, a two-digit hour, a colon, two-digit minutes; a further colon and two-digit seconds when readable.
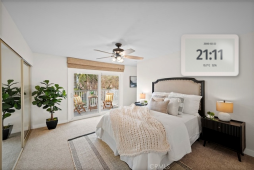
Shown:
T21:11
